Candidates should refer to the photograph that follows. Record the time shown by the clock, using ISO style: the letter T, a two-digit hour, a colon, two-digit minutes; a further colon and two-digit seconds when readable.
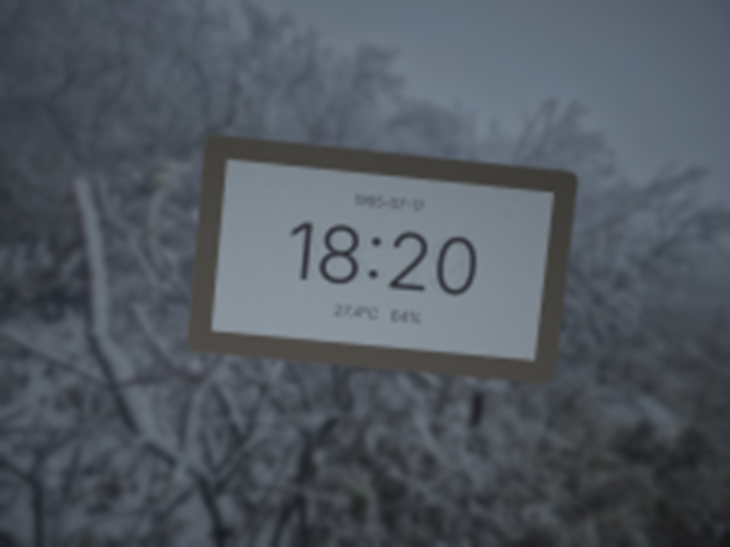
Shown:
T18:20
